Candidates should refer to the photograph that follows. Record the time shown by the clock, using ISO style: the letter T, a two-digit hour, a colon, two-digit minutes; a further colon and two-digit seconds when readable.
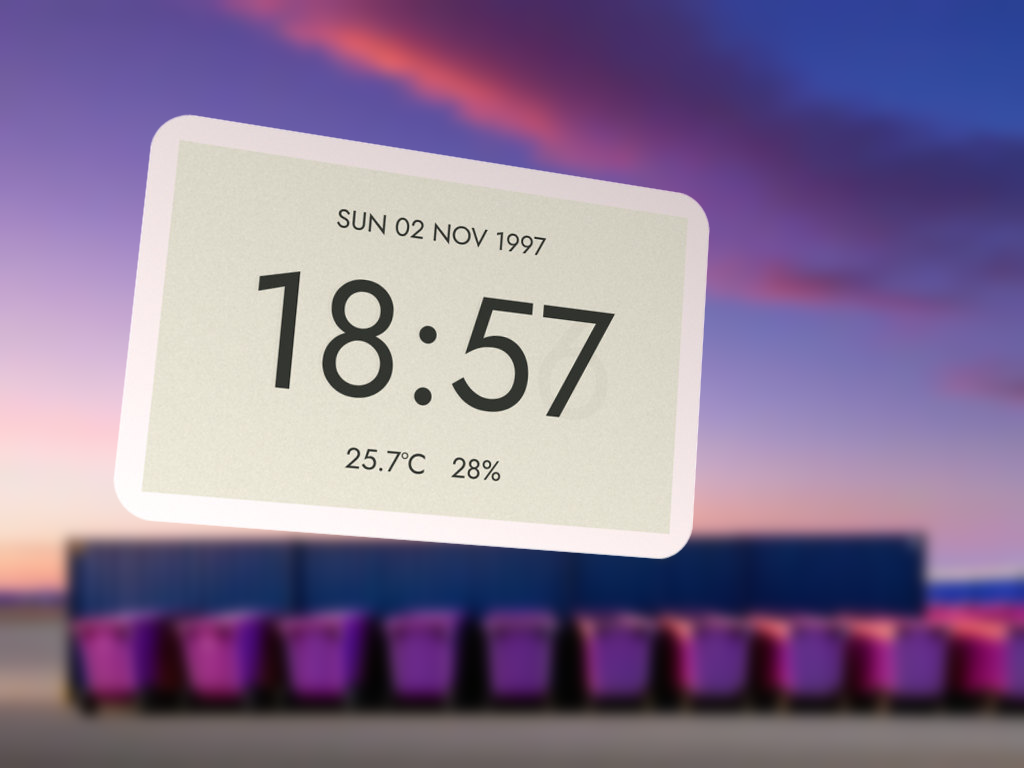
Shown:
T18:57
